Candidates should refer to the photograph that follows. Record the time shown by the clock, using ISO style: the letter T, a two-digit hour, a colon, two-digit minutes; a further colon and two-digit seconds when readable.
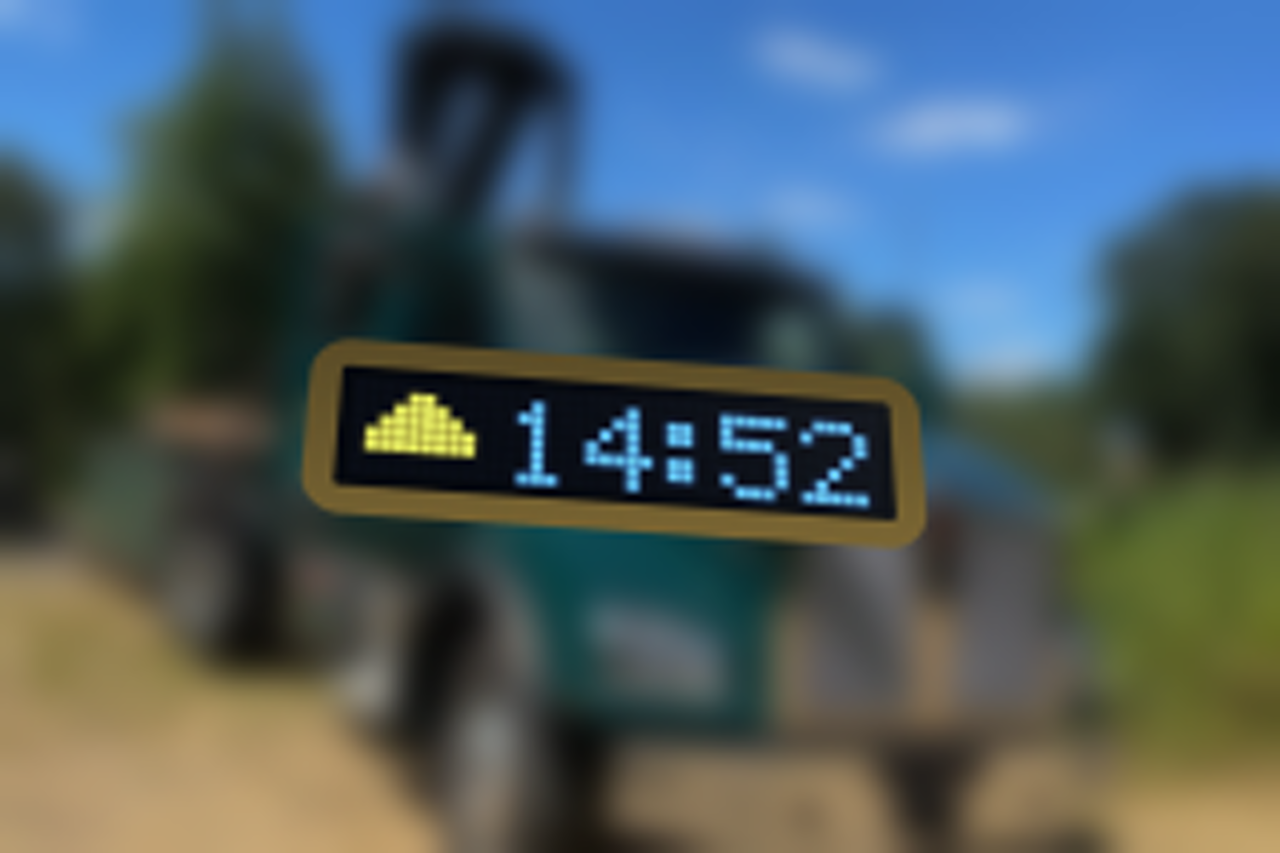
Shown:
T14:52
